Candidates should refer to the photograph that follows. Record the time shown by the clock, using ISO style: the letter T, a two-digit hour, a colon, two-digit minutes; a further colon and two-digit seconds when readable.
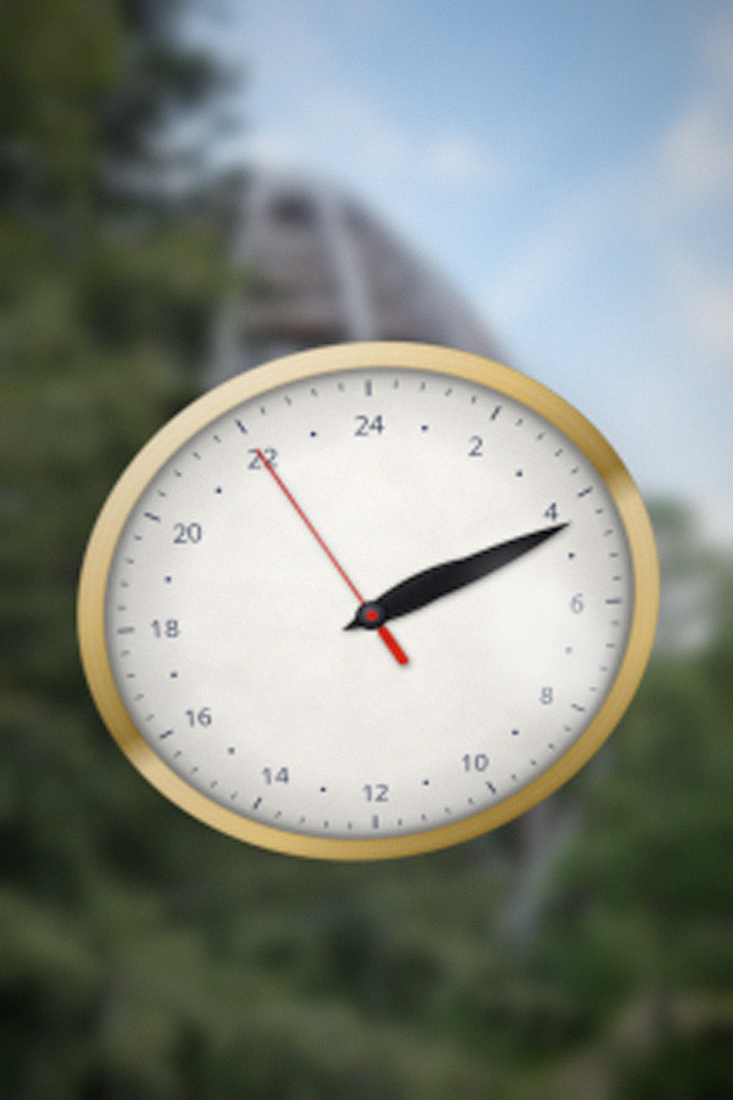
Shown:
T04:10:55
